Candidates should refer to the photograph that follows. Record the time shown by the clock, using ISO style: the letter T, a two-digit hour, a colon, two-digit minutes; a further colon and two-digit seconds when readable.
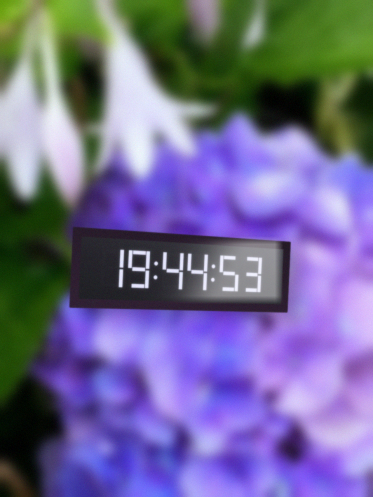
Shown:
T19:44:53
